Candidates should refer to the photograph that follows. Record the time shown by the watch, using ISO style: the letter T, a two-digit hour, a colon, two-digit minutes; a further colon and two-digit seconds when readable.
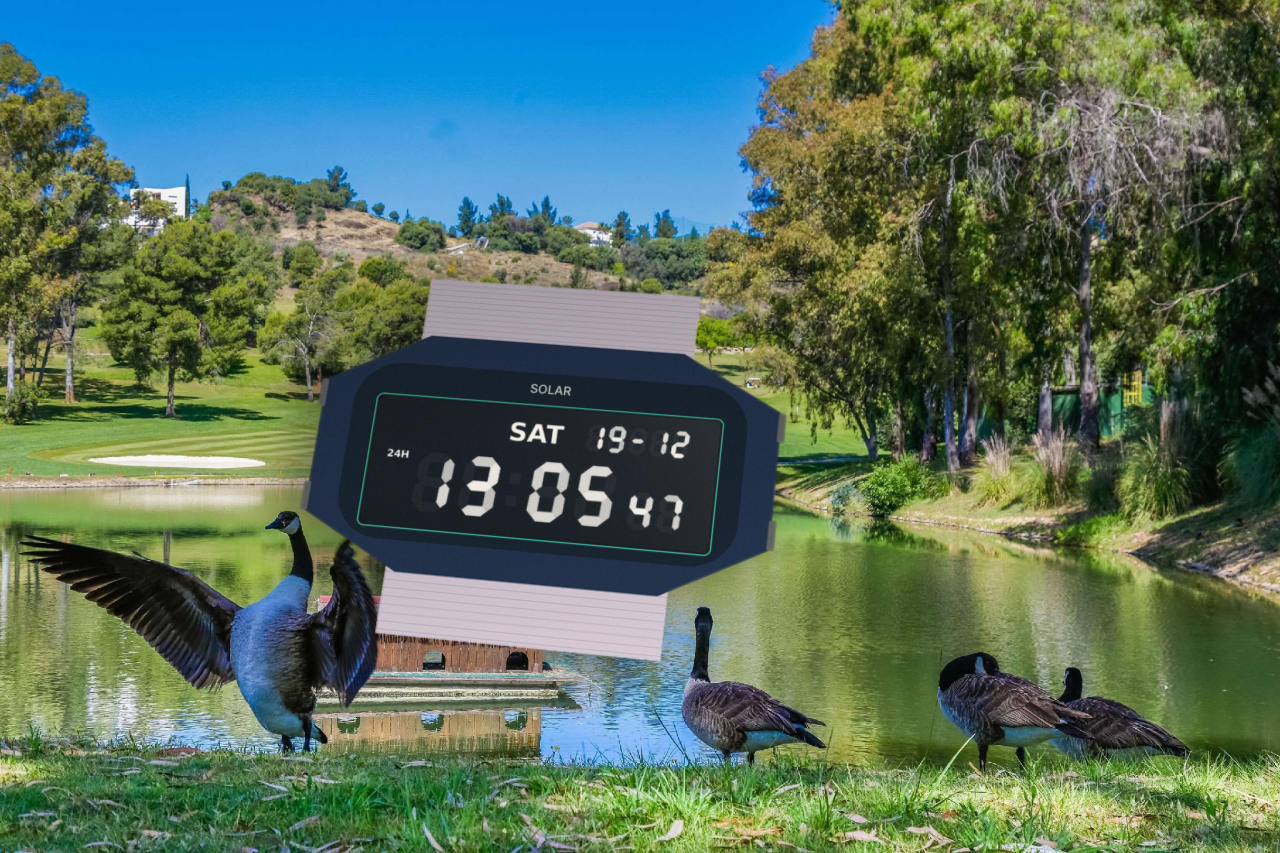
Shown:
T13:05:47
